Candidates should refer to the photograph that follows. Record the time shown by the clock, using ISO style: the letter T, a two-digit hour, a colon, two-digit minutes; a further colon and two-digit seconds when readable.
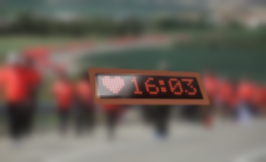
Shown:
T16:03
